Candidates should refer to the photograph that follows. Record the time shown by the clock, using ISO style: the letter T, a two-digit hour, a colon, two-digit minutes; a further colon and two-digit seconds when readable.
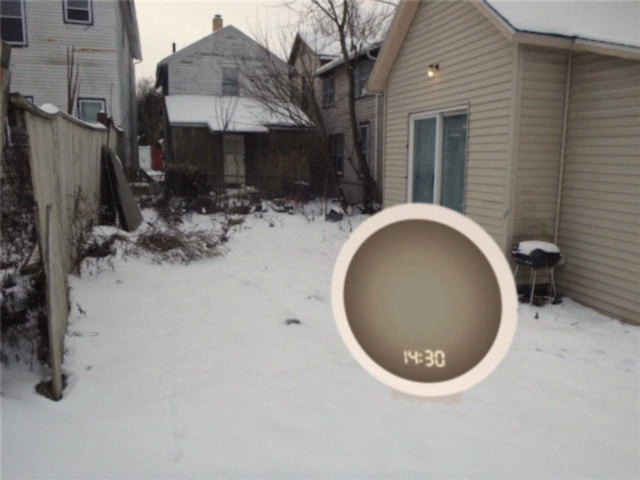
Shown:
T14:30
